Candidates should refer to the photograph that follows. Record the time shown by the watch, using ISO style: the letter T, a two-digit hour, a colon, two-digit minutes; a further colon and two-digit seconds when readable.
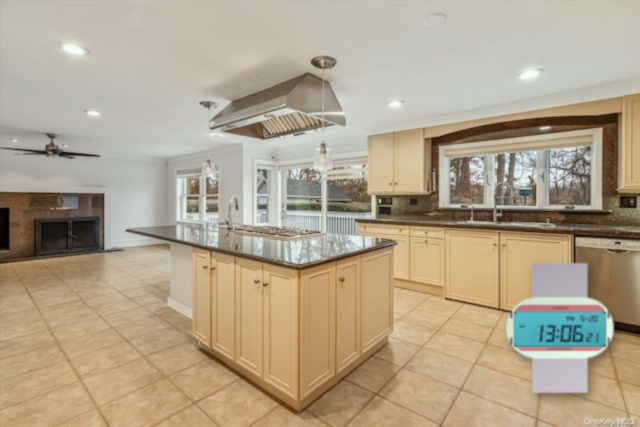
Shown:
T13:06
